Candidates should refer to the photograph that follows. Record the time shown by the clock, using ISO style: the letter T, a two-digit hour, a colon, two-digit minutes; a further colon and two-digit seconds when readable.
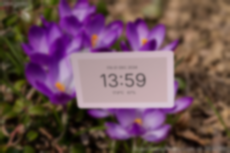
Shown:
T13:59
